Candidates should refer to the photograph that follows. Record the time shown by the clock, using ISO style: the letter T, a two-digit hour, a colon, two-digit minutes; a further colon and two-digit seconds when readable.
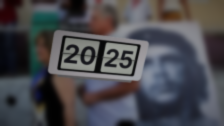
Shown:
T20:25
